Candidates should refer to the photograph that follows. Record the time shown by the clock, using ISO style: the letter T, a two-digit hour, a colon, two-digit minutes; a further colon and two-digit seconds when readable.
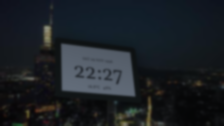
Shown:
T22:27
